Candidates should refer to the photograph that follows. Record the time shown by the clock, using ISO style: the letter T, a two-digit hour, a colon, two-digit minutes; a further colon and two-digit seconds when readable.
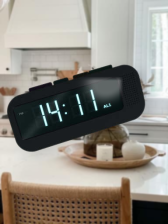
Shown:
T14:11
